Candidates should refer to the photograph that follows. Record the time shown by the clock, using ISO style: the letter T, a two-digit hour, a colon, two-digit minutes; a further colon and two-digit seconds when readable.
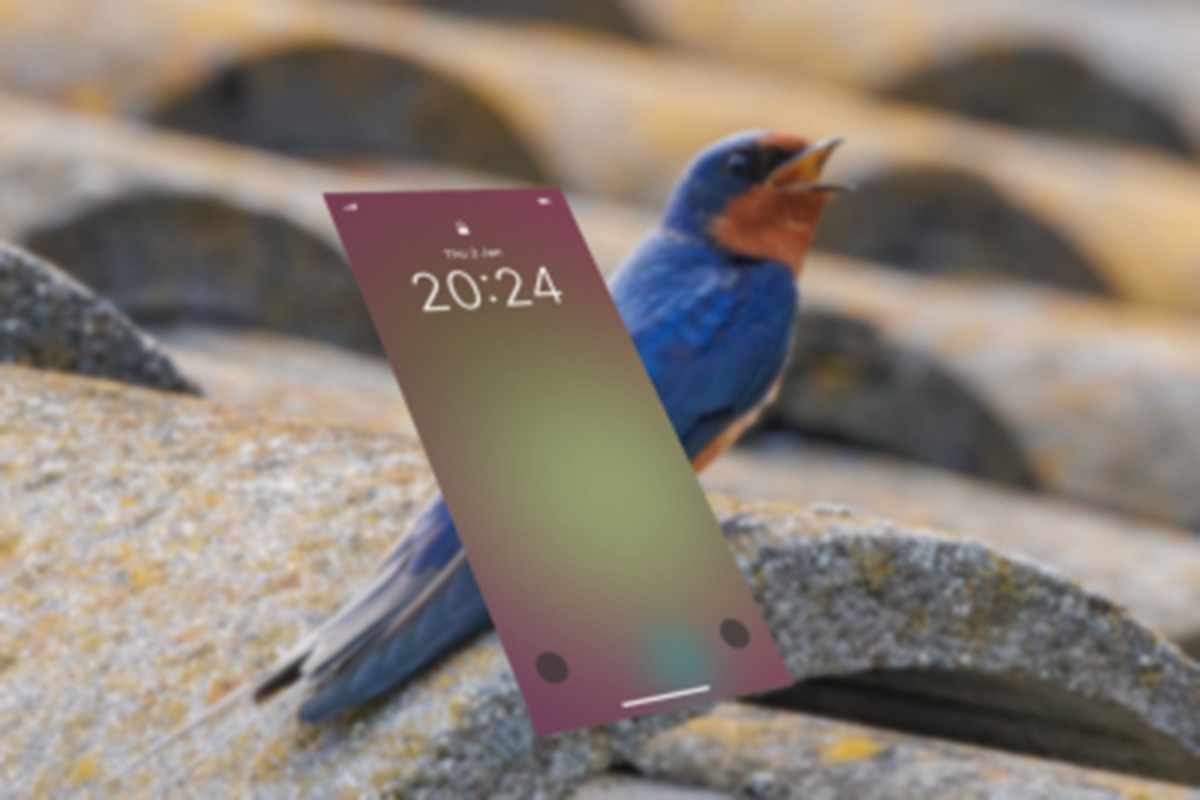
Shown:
T20:24
